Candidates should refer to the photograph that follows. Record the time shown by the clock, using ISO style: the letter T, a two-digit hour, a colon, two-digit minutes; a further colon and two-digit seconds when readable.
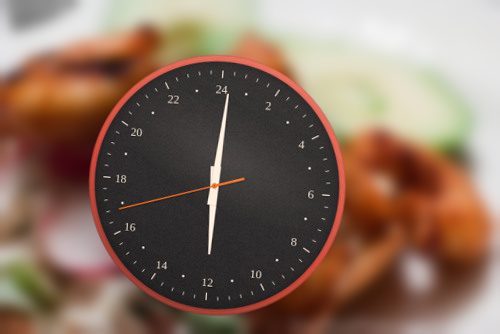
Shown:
T12:00:42
